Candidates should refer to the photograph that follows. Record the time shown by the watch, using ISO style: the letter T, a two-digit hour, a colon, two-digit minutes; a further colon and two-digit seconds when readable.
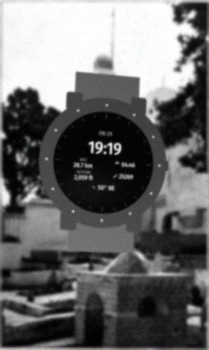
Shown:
T19:19
